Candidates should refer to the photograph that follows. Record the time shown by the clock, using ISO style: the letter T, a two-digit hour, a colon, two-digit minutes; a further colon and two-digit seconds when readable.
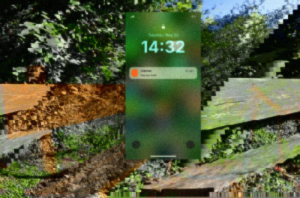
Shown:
T14:32
